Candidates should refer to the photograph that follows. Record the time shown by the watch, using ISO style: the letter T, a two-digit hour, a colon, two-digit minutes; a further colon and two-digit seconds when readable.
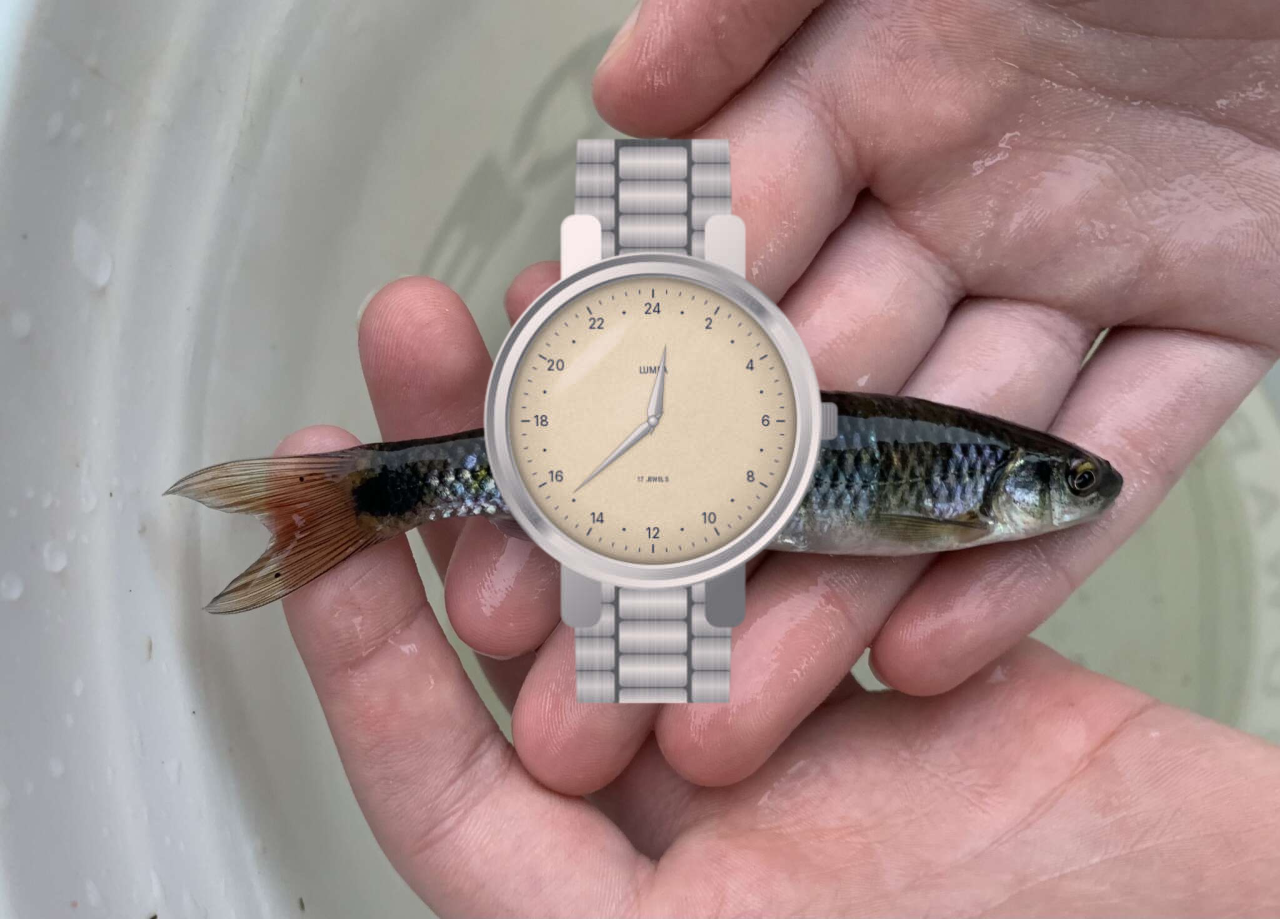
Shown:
T00:38
